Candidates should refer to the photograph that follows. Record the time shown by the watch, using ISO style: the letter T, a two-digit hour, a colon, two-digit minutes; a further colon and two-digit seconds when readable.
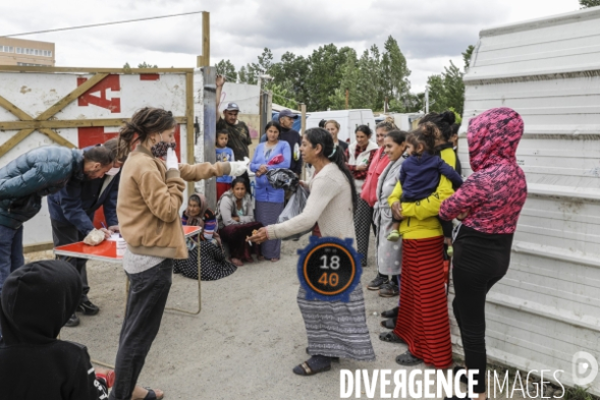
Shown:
T18:40
